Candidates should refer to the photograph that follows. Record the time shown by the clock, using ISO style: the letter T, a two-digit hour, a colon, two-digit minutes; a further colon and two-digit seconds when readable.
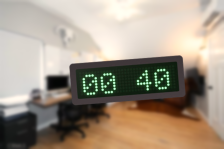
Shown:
T00:40
